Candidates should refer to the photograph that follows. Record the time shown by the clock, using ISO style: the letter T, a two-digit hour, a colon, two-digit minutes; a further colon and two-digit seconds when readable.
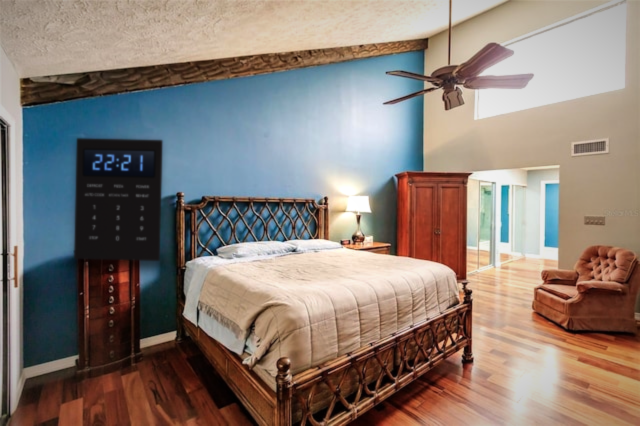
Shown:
T22:21
